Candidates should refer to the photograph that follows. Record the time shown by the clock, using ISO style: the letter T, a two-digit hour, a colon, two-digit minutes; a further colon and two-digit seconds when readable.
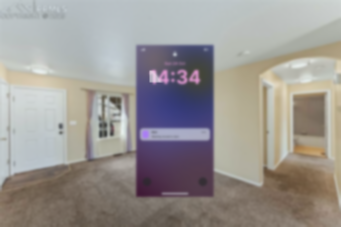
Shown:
T14:34
